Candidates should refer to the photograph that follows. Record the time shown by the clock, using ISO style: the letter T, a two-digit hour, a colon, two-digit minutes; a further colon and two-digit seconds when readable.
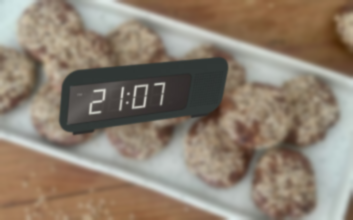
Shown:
T21:07
